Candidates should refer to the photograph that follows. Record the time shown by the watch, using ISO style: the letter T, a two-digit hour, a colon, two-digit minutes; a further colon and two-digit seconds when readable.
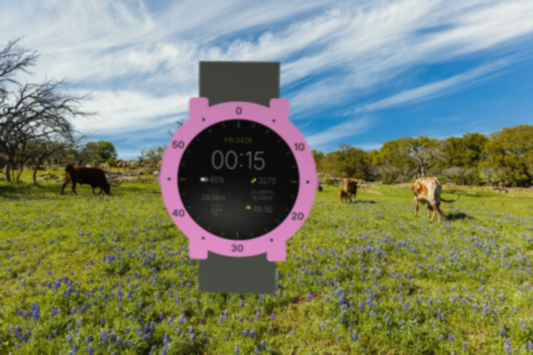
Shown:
T00:15
